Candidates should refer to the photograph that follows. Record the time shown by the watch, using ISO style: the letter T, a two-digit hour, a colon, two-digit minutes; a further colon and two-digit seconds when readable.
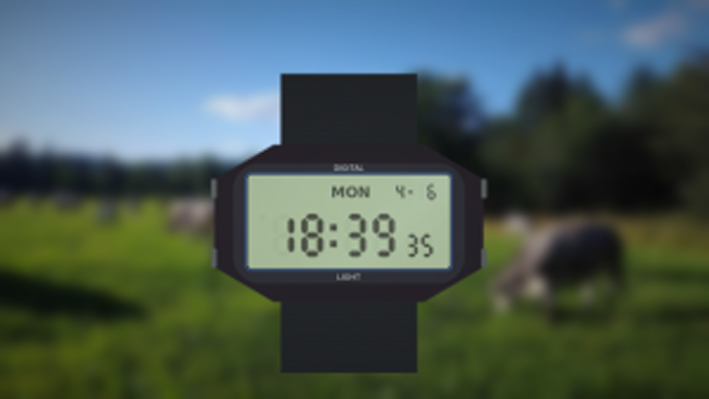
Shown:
T18:39:35
